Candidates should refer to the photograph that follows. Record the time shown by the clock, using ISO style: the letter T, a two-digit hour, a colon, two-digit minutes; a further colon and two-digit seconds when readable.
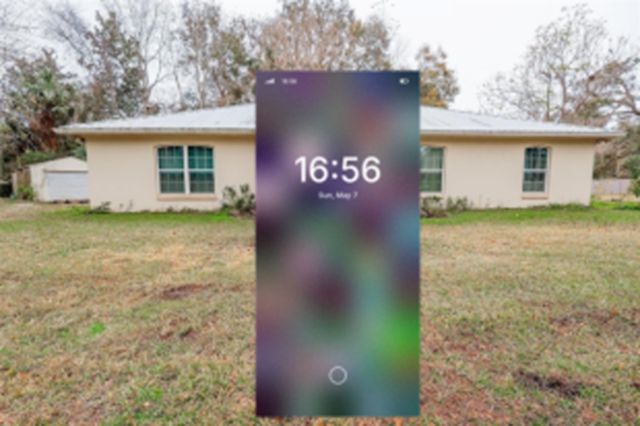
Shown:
T16:56
